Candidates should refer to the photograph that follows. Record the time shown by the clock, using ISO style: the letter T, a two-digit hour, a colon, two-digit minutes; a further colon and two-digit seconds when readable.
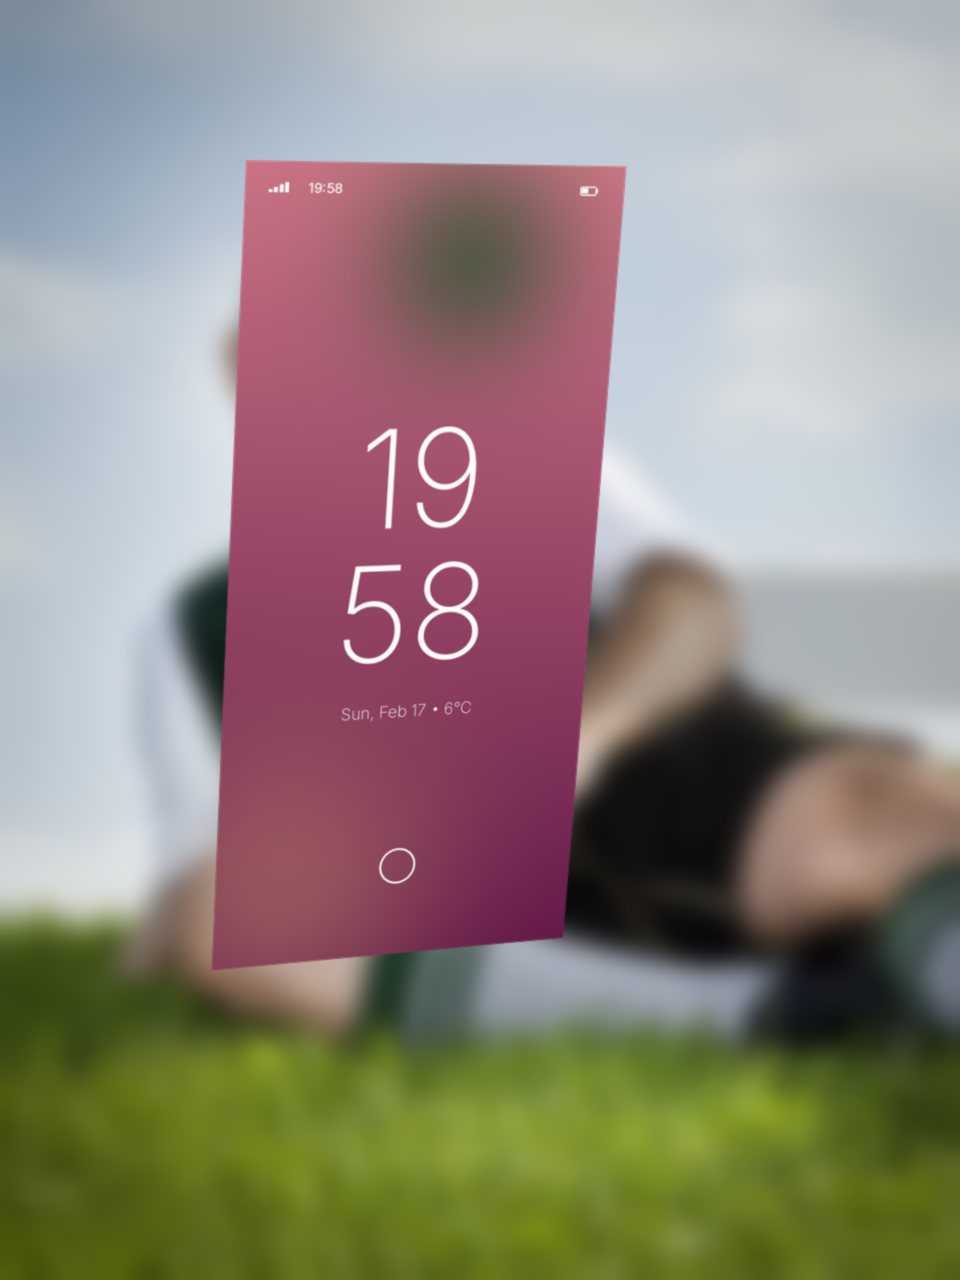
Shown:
T19:58
